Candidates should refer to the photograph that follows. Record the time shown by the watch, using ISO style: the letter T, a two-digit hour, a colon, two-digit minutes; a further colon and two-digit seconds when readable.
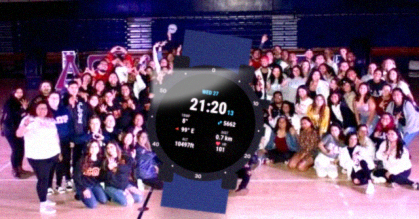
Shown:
T21:20
